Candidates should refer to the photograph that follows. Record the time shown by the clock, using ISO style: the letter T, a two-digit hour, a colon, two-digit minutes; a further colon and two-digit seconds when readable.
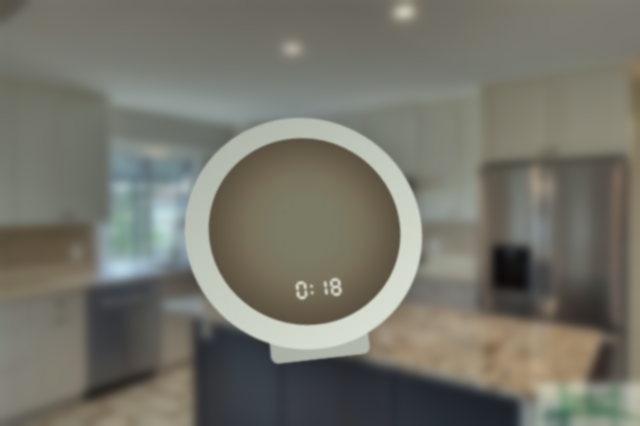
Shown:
T00:18
